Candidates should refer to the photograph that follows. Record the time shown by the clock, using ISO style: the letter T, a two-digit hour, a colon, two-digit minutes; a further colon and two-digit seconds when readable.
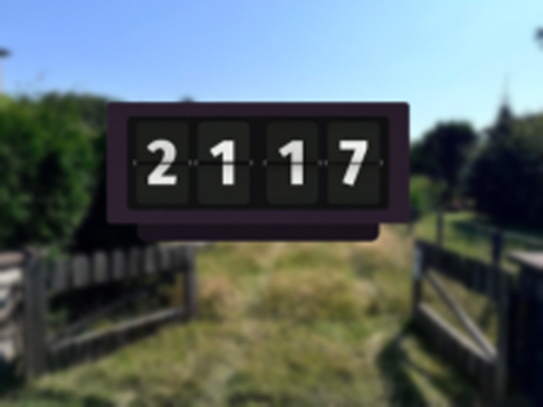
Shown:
T21:17
